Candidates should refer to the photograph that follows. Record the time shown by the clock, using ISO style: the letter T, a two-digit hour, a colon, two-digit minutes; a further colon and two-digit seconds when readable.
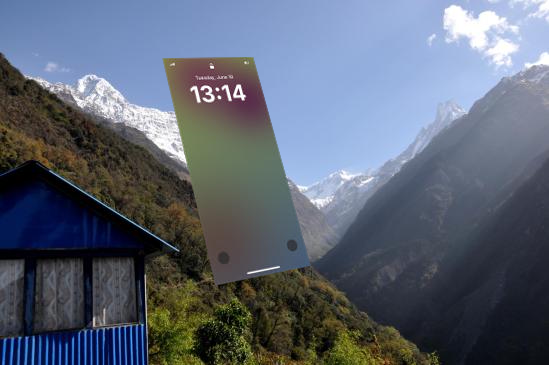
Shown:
T13:14
